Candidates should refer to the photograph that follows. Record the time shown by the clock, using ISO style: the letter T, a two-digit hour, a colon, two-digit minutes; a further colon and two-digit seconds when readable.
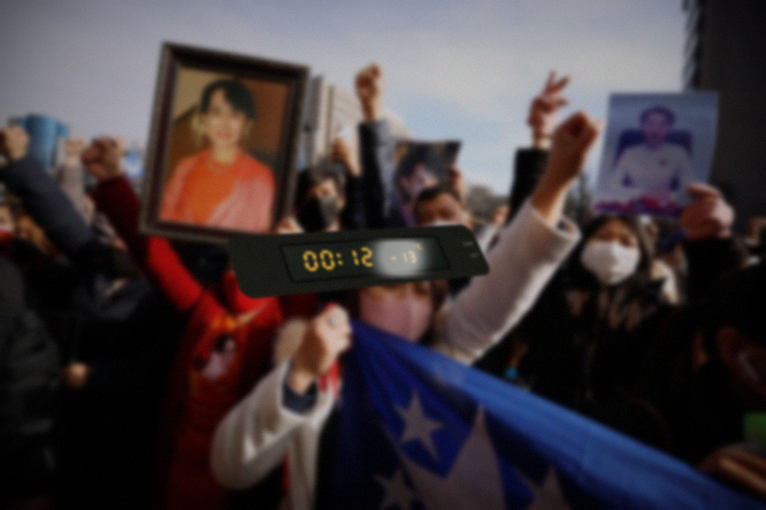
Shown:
T00:12
